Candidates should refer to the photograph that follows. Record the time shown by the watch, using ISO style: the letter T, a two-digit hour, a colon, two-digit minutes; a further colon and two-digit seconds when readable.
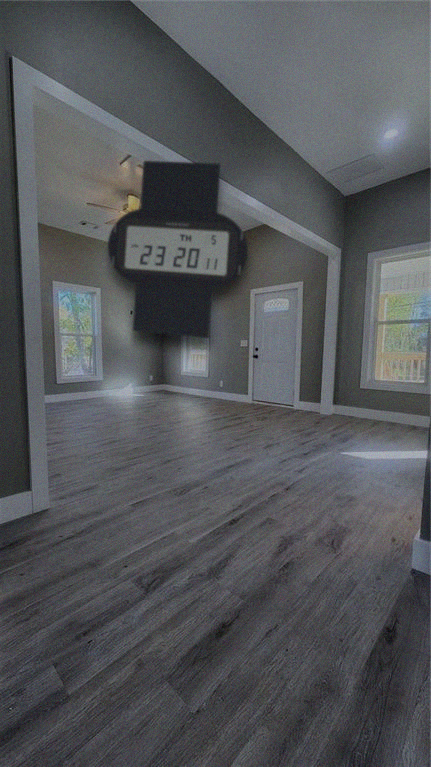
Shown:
T23:20:11
